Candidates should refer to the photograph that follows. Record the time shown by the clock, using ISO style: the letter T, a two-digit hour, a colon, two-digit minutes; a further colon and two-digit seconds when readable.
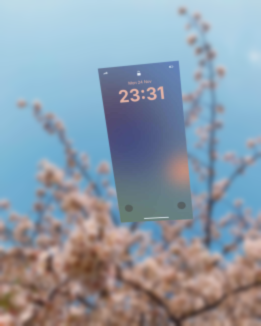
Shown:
T23:31
